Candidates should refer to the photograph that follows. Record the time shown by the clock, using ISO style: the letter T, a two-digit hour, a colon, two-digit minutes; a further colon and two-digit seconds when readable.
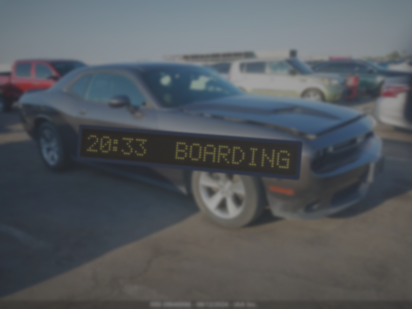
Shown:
T20:33
